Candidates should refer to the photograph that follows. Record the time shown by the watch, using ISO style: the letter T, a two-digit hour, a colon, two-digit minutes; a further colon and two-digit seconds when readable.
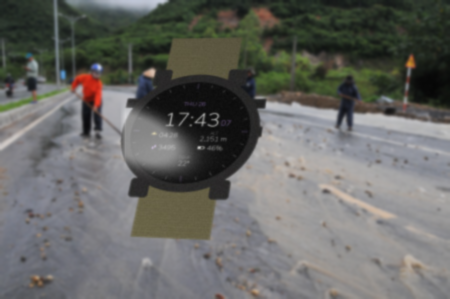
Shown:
T17:43
